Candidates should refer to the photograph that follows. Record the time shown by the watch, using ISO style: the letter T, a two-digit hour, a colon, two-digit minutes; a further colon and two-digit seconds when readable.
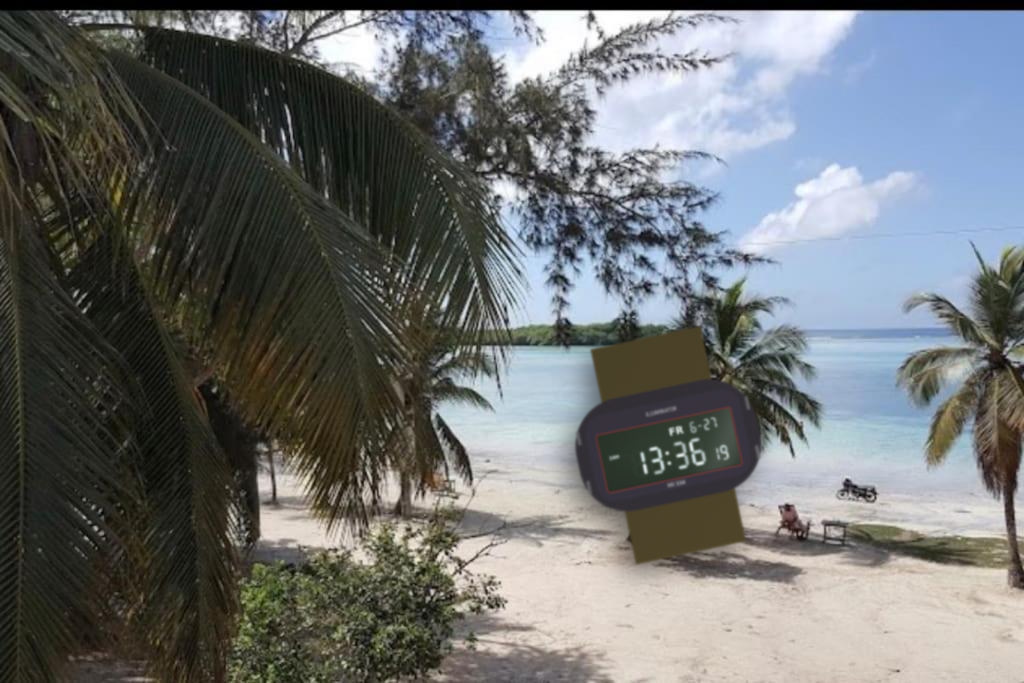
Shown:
T13:36:19
